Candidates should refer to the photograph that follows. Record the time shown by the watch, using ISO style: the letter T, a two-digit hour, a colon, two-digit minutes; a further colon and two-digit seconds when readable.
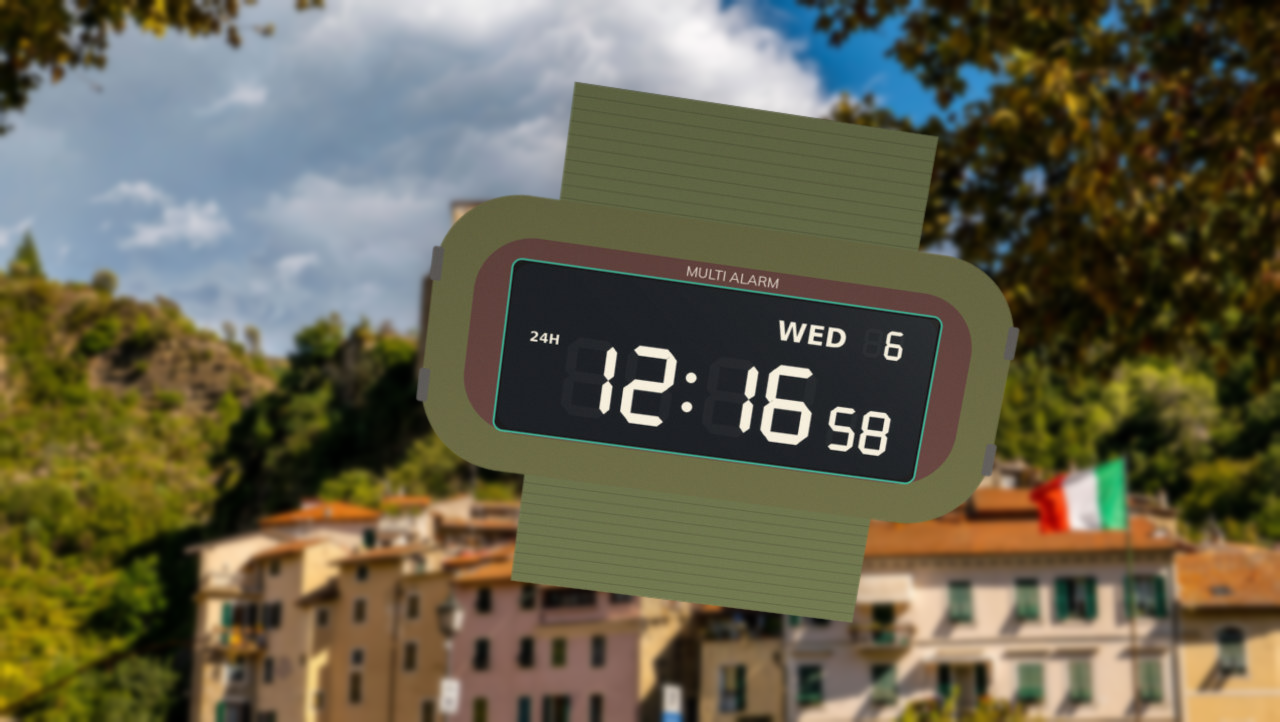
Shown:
T12:16:58
